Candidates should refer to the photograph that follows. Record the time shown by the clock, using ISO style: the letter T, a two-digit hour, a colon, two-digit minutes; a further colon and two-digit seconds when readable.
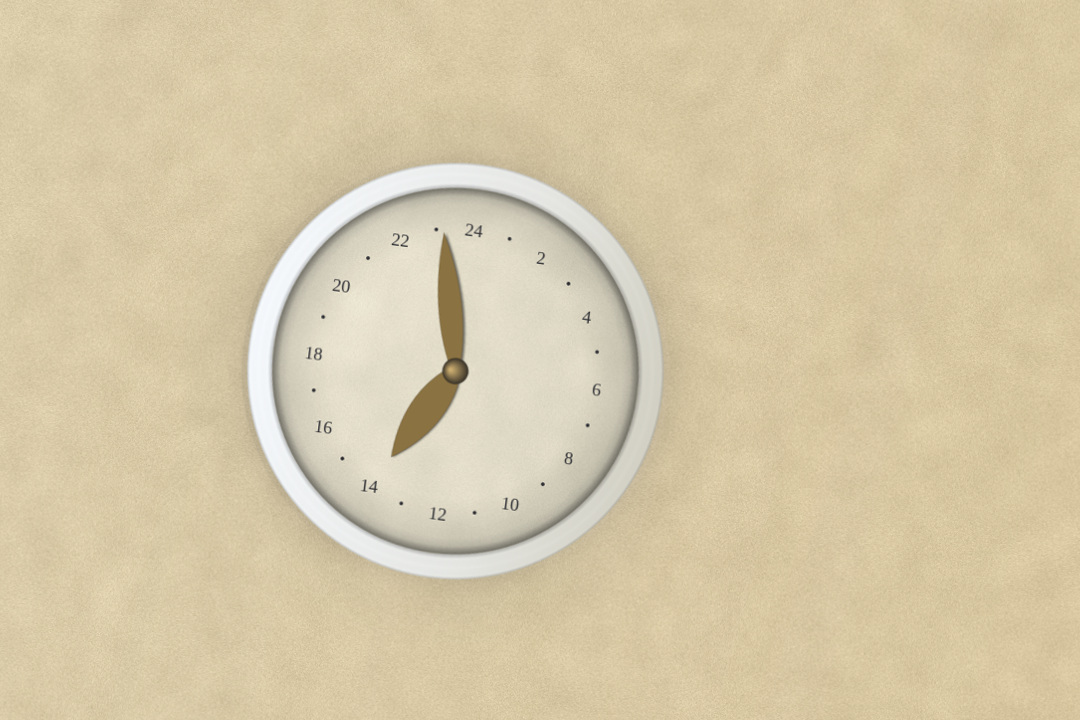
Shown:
T13:58
